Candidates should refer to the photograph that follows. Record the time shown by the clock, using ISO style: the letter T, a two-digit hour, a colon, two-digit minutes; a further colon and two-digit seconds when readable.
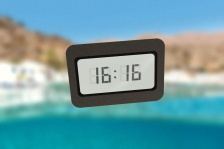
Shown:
T16:16
